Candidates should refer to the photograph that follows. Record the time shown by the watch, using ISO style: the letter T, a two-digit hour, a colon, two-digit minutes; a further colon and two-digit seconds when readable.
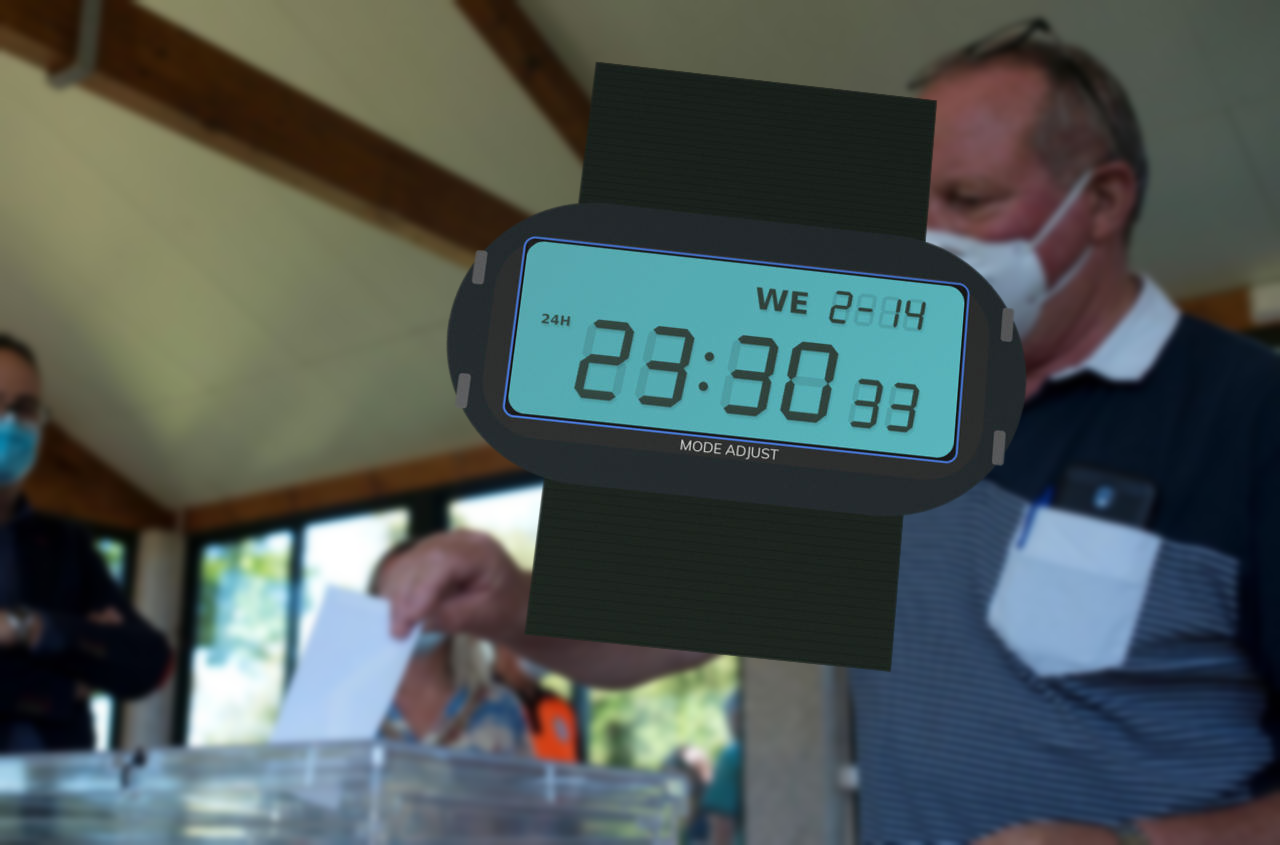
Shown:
T23:30:33
